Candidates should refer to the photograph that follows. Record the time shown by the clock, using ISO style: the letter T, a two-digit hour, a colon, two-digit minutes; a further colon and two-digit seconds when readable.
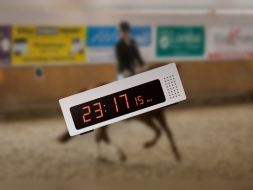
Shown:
T23:17:15
